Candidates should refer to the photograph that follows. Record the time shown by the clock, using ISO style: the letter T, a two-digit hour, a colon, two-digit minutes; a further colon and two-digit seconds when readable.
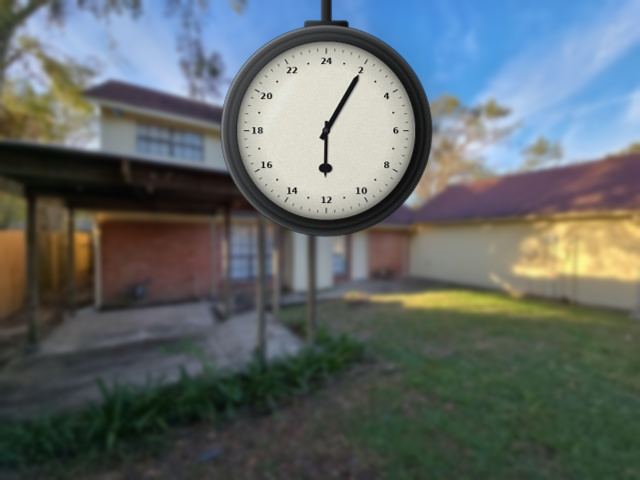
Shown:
T12:05
